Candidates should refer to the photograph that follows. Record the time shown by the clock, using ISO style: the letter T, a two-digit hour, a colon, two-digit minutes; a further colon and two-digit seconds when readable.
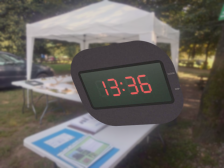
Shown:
T13:36
